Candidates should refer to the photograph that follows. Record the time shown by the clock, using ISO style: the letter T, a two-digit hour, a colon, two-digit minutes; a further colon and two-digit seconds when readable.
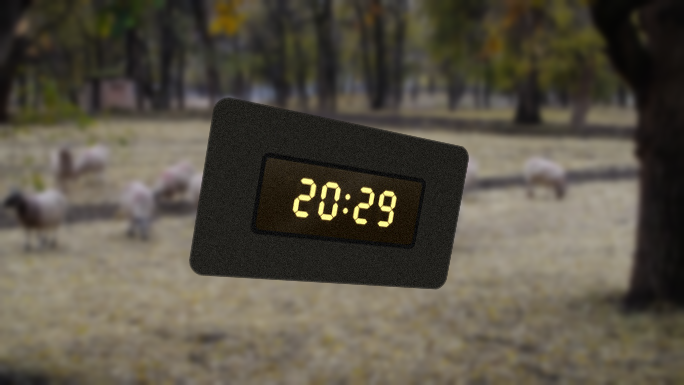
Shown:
T20:29
